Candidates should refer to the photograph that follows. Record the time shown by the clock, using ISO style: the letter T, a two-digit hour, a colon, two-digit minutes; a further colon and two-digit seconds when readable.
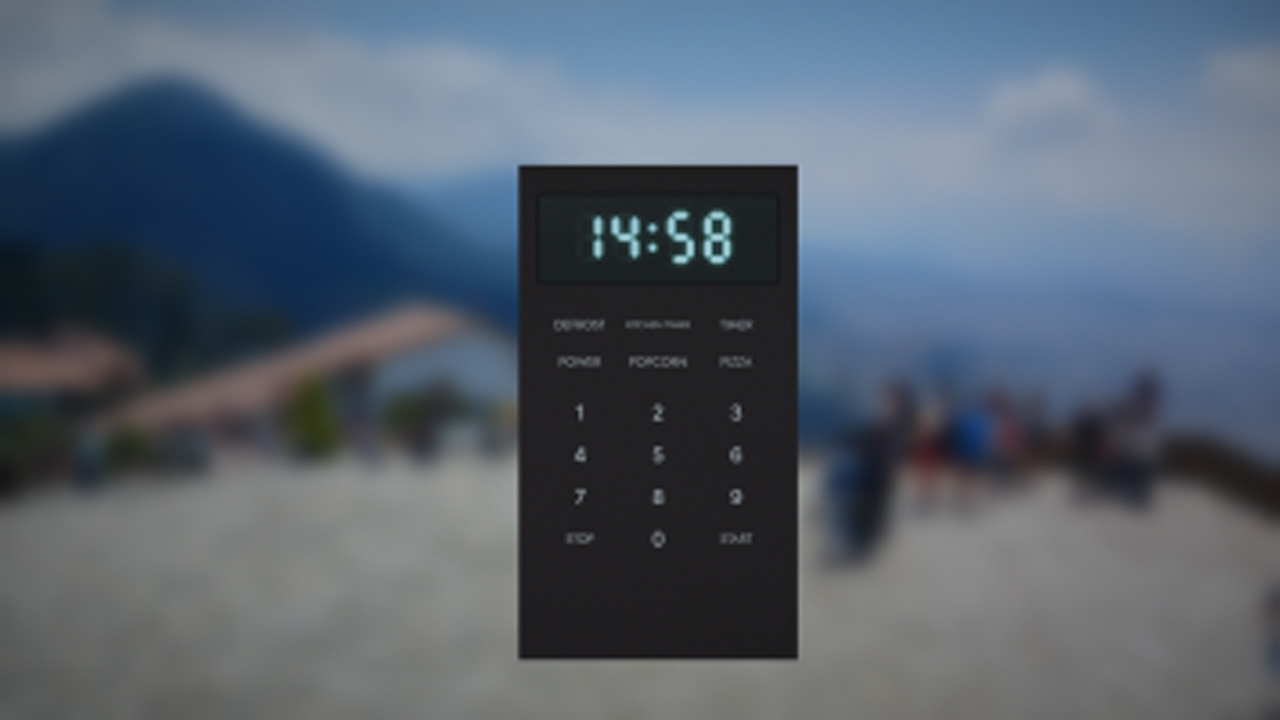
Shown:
T14:58
